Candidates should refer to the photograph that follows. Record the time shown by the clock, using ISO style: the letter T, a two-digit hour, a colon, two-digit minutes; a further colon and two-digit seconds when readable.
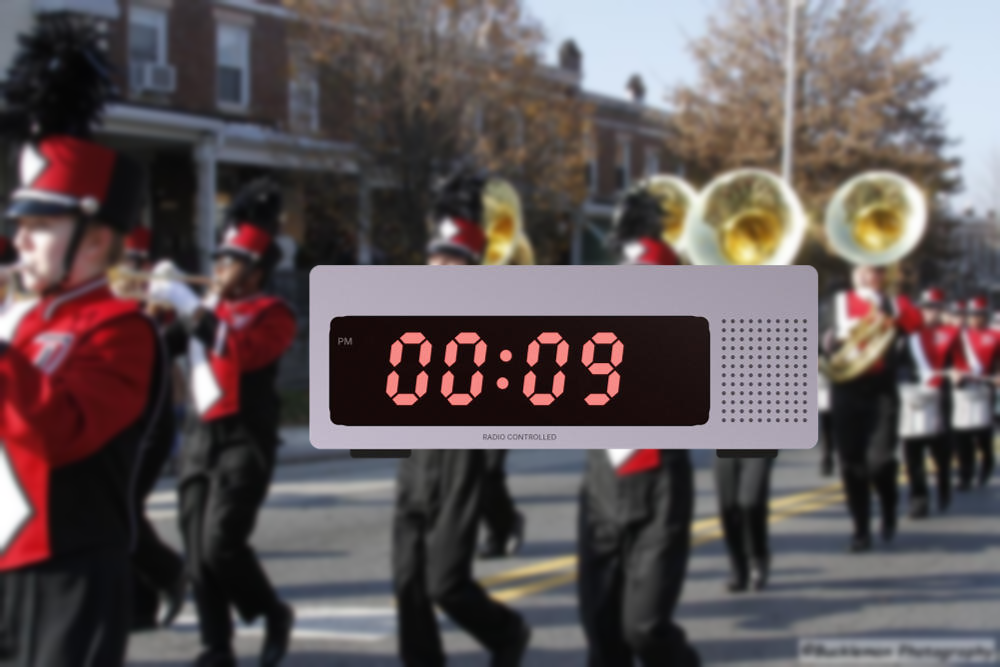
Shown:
T00:09
